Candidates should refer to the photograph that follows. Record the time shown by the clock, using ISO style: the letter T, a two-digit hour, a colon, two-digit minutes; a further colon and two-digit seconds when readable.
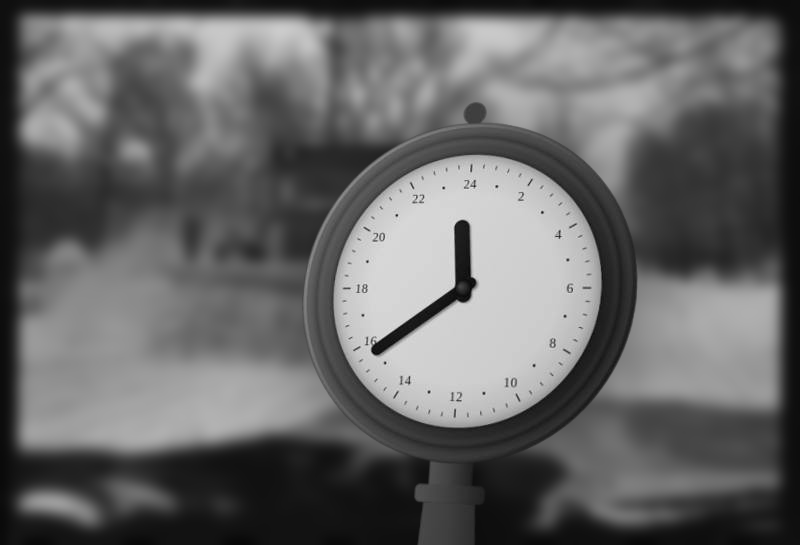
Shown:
T23:39
